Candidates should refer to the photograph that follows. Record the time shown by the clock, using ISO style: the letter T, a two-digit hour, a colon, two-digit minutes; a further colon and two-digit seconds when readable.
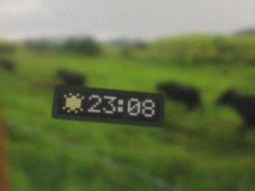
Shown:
T23:08
